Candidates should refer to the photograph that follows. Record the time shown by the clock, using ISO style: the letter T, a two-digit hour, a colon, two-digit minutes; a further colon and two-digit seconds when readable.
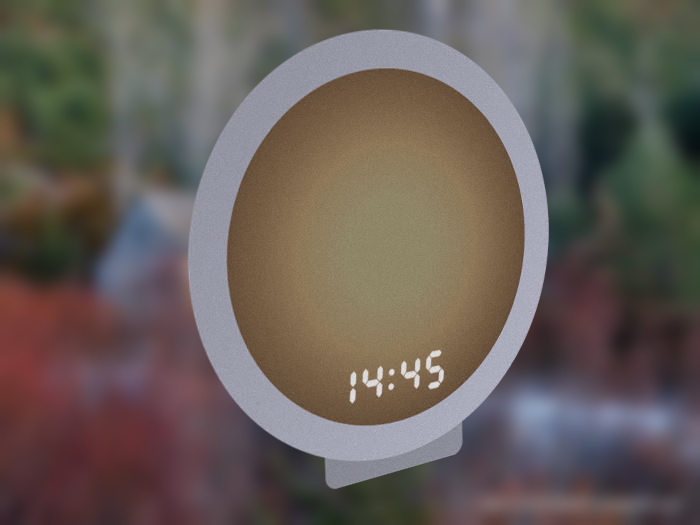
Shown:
T14:45
